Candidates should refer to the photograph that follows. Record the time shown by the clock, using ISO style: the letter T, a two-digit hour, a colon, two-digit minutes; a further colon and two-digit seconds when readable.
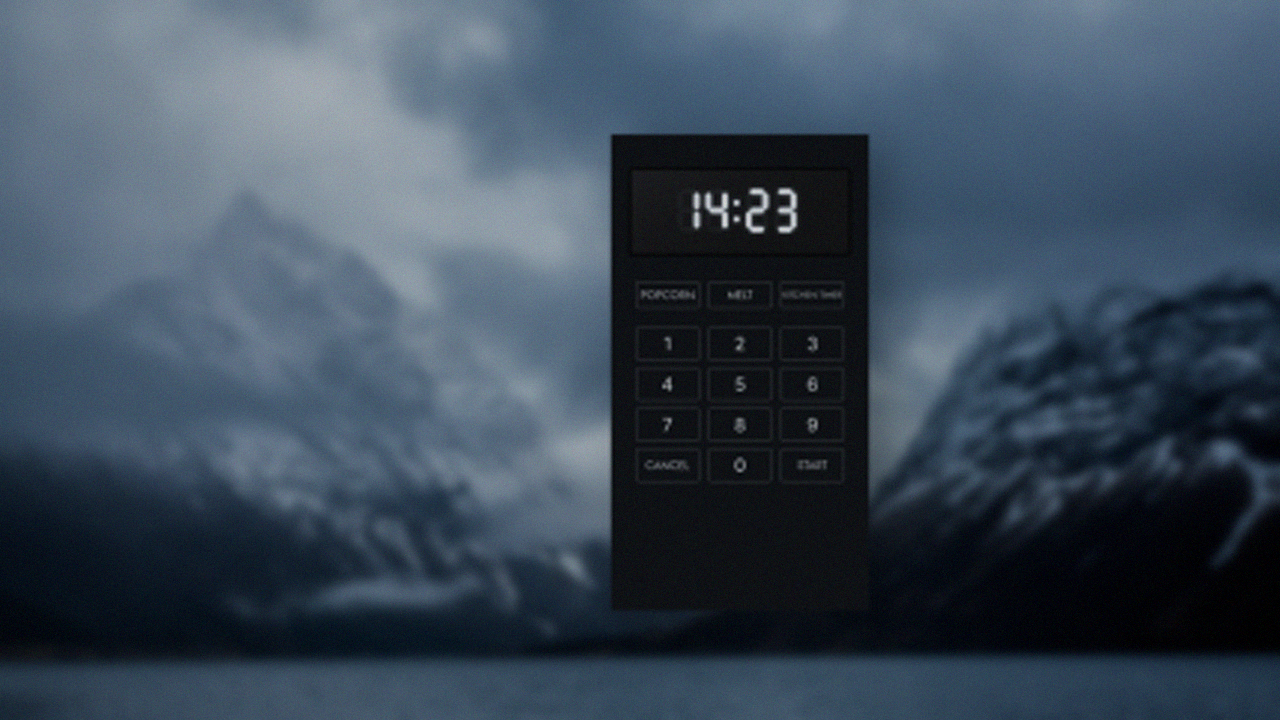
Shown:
T14:23
